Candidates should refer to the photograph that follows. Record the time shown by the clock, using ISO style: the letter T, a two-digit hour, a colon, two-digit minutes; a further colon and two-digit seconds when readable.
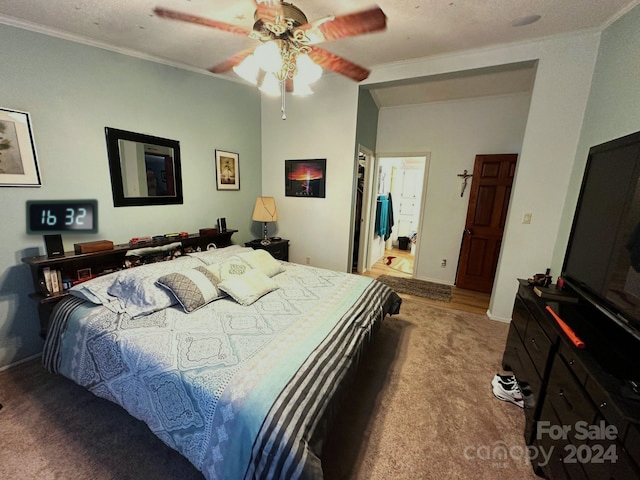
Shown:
T16:32
